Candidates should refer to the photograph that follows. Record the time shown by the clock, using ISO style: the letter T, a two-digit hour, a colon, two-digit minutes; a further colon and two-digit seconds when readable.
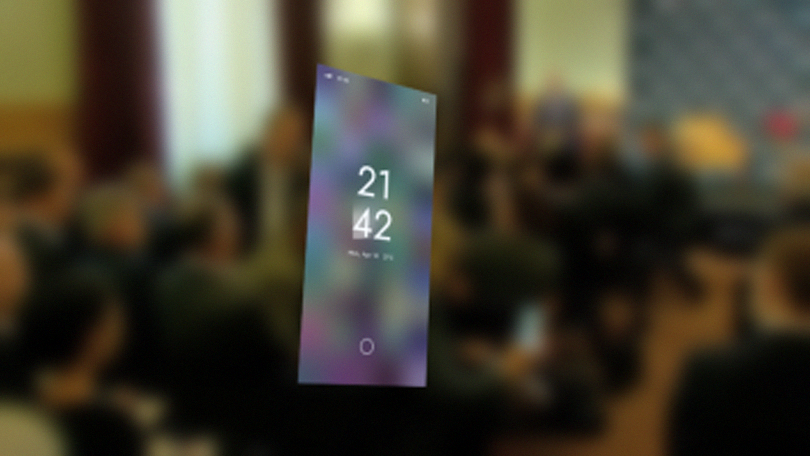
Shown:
T21:42
